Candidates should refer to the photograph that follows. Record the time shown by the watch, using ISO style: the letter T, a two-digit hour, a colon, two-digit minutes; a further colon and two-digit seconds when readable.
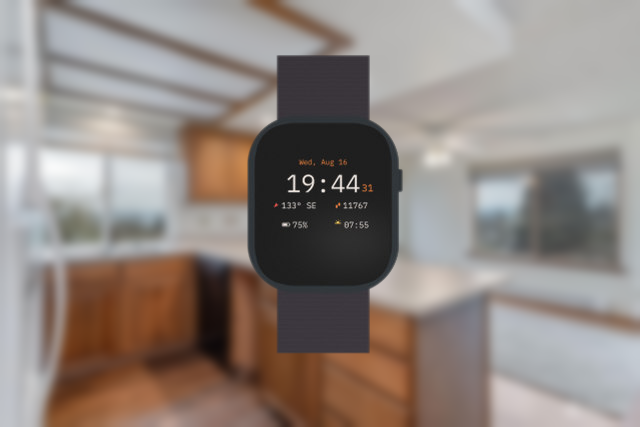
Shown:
T19:44:31
